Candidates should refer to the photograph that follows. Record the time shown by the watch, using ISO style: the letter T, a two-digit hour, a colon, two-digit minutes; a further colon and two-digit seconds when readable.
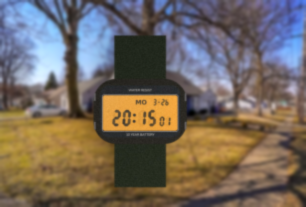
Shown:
T20:15:01
